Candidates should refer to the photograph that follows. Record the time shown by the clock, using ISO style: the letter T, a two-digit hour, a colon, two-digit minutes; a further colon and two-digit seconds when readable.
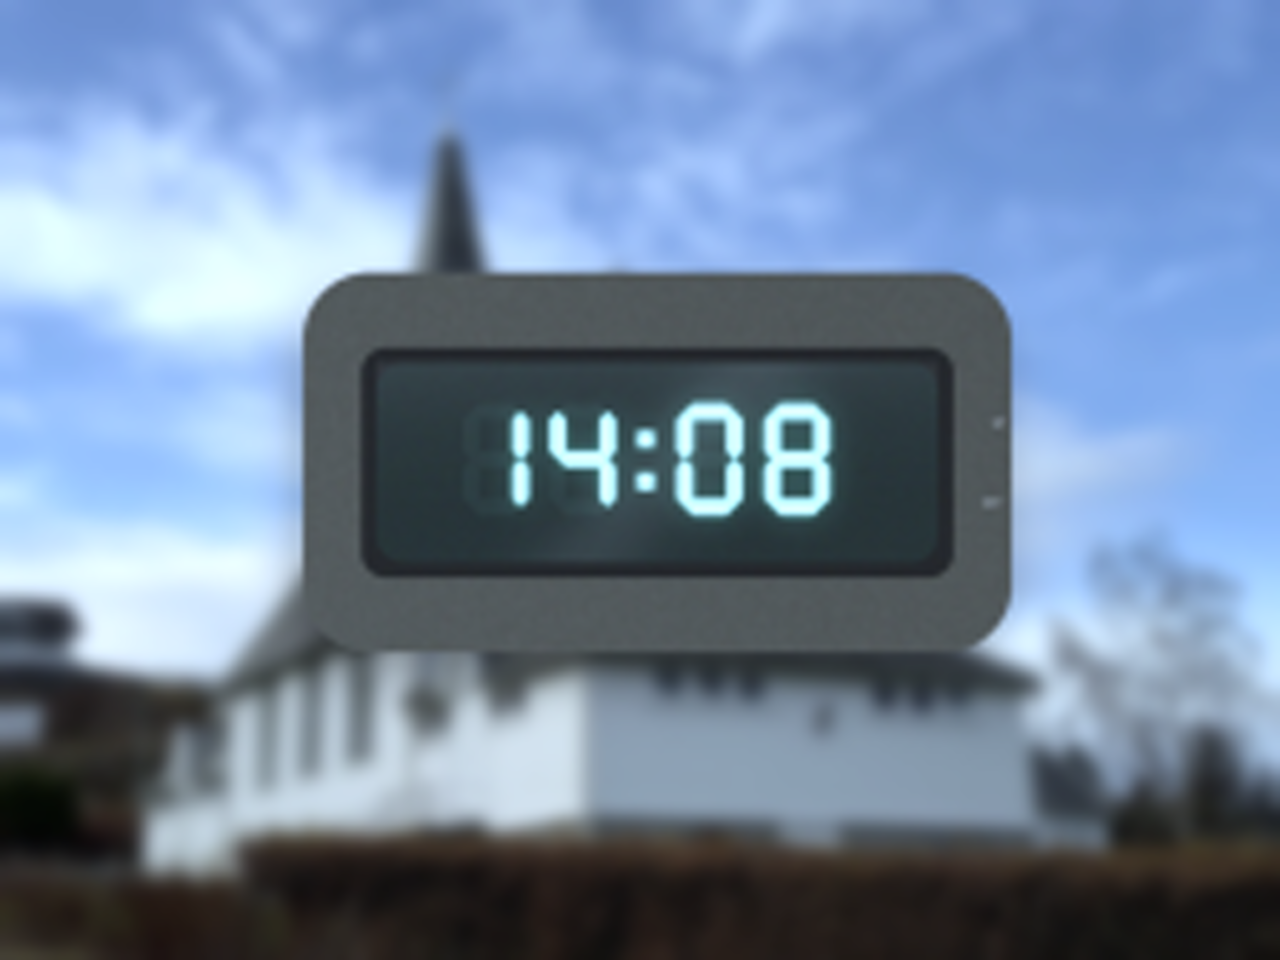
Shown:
T14:08
